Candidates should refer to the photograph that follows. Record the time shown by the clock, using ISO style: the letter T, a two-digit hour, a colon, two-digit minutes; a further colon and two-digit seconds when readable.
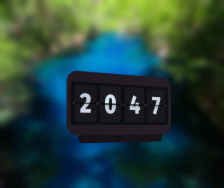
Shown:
T20:47
